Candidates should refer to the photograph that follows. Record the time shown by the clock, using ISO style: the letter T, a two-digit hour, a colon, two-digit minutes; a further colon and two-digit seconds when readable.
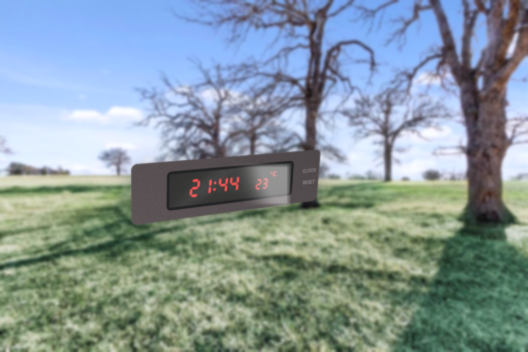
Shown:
T21:44
